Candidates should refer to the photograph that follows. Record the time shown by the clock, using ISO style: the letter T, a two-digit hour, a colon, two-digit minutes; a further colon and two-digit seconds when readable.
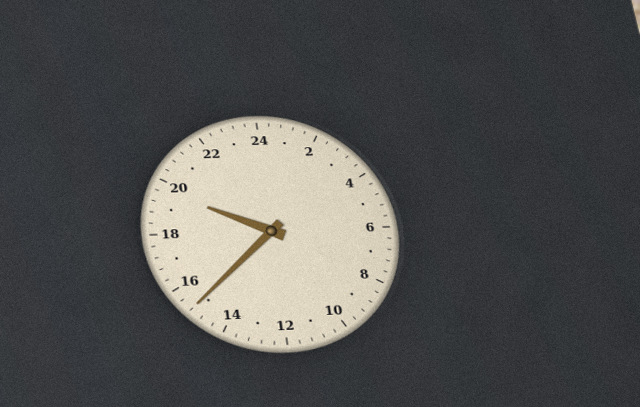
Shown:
T19:38
